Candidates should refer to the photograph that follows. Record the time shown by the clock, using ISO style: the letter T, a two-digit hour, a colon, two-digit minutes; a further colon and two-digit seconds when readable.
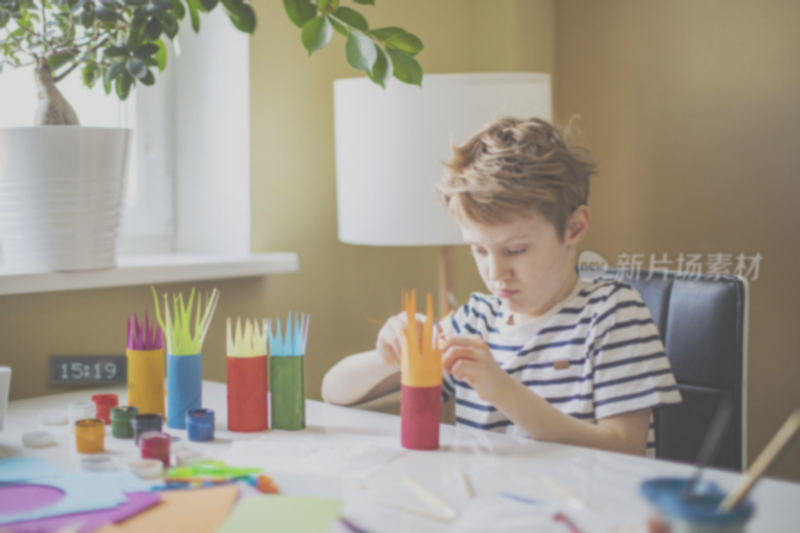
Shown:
T15:19
